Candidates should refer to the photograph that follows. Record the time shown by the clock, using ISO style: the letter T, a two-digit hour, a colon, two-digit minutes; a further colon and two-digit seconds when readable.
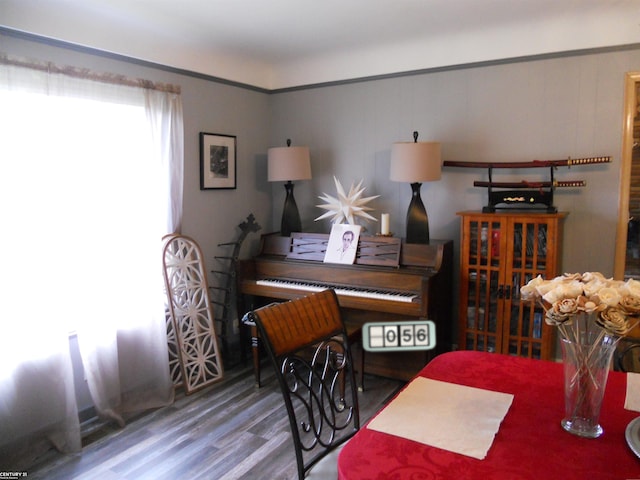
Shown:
T00:56
